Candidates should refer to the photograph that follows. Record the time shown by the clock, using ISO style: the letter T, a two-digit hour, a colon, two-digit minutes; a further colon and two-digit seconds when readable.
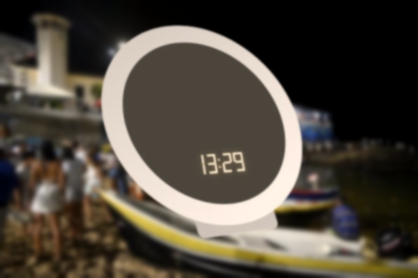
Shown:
T13:29
